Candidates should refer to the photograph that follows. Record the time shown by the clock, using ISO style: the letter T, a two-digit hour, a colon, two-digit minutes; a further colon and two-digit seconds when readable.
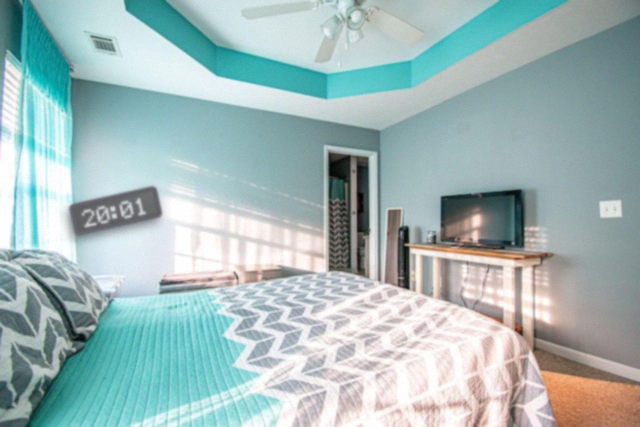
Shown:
T20:01
